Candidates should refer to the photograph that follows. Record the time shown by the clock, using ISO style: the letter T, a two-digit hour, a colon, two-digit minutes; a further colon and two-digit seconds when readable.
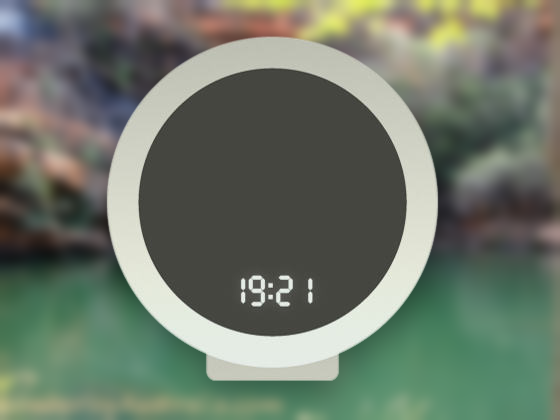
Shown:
T19:21
